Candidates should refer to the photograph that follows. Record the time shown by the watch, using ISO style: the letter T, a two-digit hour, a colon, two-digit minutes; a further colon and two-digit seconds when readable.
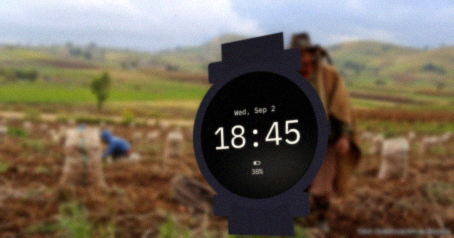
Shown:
T18:45
